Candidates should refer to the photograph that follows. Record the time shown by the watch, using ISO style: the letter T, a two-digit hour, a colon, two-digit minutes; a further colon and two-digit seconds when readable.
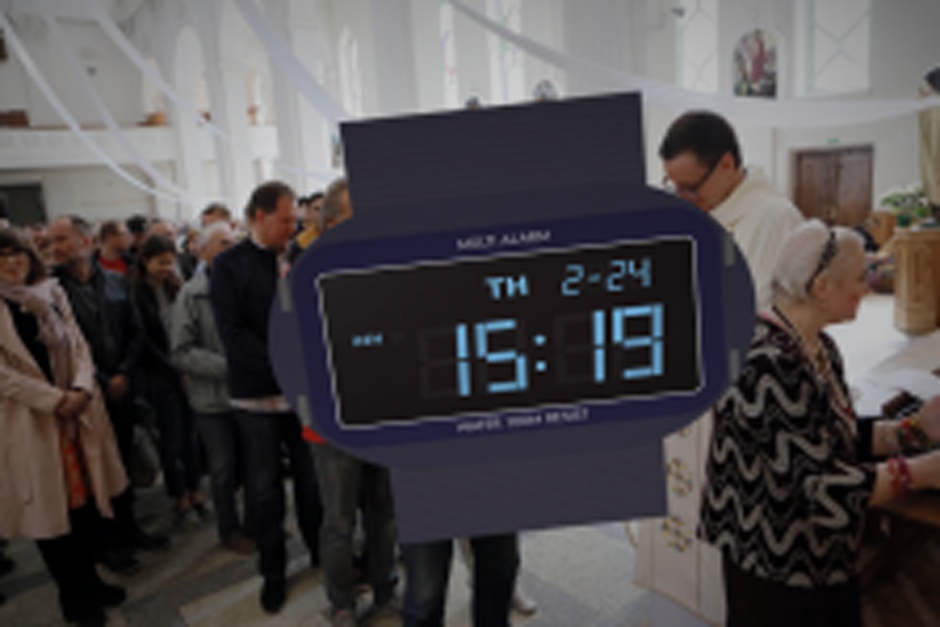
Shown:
T15:19
